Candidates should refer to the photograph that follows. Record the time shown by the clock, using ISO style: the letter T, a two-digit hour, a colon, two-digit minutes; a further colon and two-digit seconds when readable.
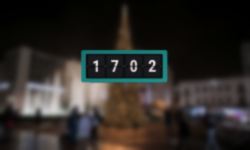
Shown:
T17:02
